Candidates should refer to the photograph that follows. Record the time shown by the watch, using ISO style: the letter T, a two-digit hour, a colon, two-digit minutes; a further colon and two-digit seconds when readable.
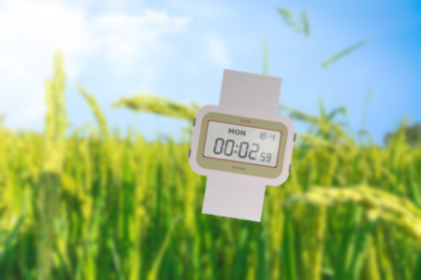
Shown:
T00:02
